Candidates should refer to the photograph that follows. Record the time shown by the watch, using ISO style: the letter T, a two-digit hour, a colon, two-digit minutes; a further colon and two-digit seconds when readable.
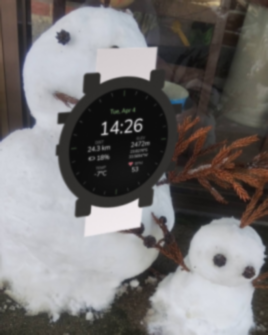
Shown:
T14:26
